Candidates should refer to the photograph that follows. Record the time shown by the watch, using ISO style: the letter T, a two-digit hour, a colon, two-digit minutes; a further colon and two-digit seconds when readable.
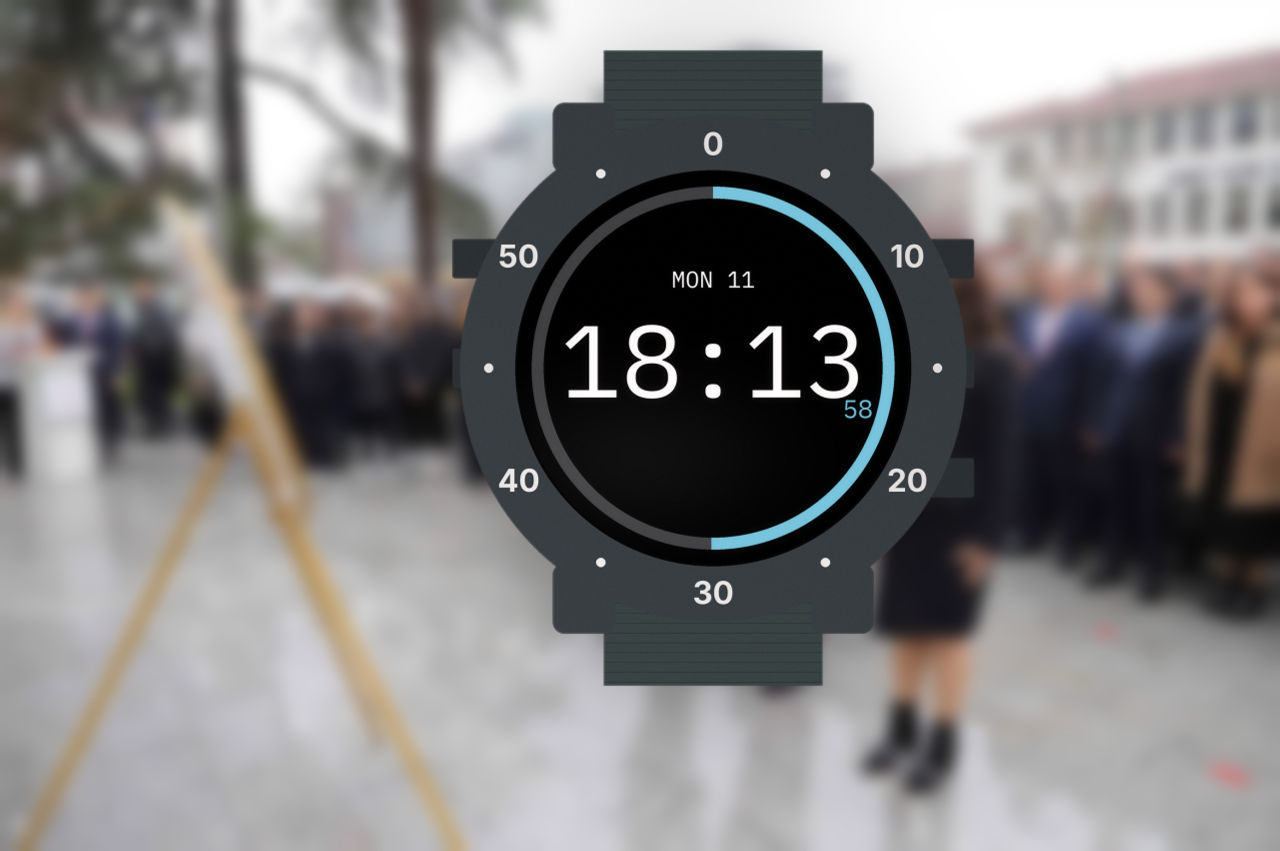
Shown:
T18:13:58
